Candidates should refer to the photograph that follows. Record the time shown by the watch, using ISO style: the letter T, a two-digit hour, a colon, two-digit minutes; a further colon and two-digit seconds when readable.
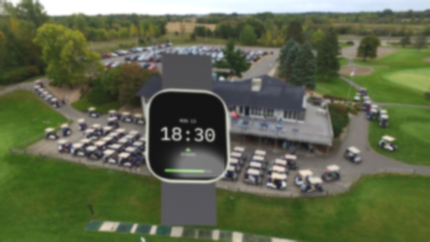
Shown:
T18:30
